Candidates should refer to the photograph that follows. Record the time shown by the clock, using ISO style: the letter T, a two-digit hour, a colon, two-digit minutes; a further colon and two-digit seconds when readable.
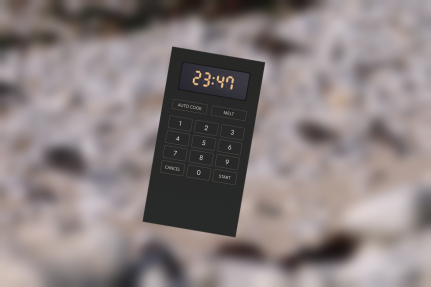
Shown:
T23:47
